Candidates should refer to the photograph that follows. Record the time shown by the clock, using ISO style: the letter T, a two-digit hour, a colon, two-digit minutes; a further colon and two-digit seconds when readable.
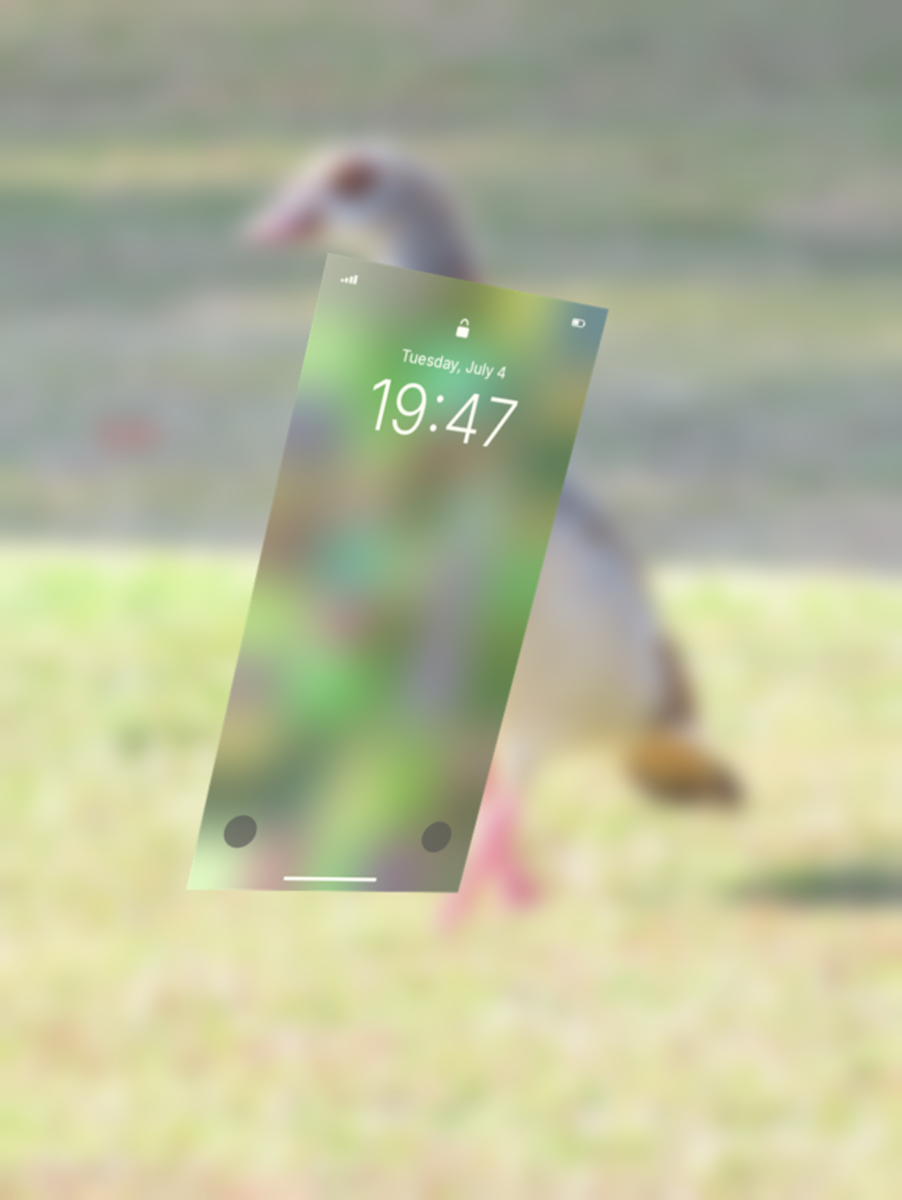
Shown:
T19:47
